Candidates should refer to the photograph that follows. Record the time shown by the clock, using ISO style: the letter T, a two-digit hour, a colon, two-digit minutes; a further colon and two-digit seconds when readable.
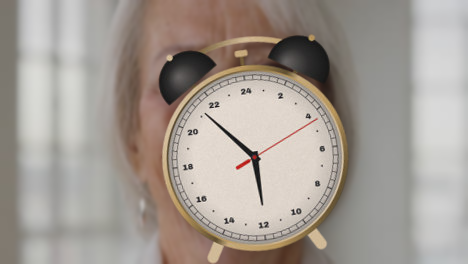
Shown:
T11:53:11
